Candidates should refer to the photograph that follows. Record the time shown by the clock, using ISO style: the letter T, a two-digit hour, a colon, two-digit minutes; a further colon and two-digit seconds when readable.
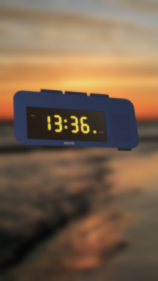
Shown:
T13:36
